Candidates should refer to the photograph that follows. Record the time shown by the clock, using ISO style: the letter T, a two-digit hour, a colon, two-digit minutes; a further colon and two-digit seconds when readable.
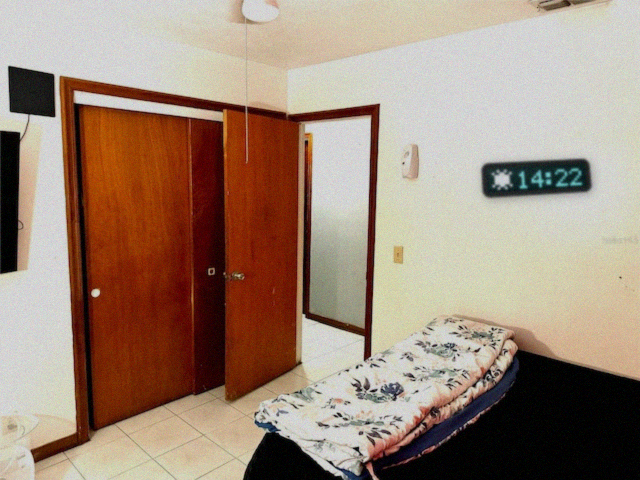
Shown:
T14:22
